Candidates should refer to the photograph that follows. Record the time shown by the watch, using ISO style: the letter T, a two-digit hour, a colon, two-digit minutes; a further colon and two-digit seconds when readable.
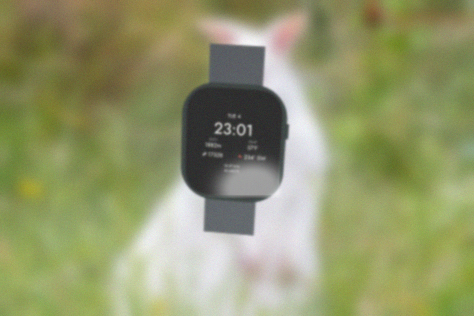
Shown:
T23:01
